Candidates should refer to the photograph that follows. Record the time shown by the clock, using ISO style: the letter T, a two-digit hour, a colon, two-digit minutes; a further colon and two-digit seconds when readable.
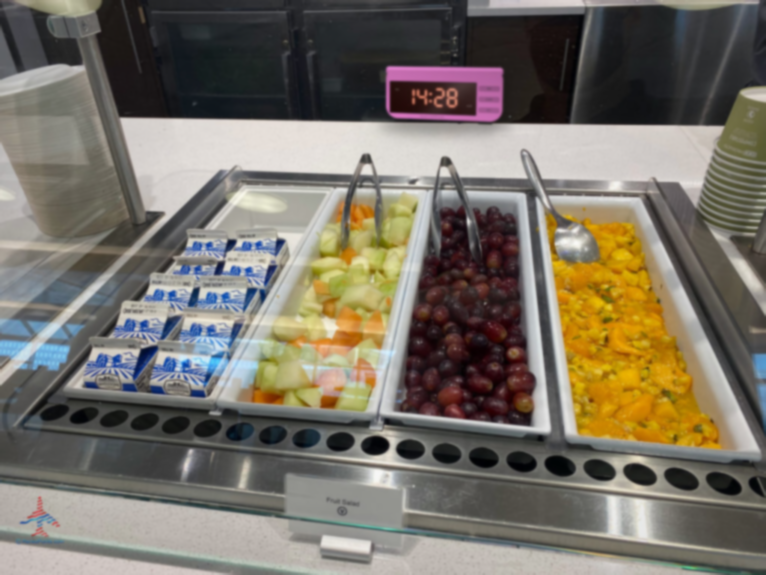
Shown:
T14:28
